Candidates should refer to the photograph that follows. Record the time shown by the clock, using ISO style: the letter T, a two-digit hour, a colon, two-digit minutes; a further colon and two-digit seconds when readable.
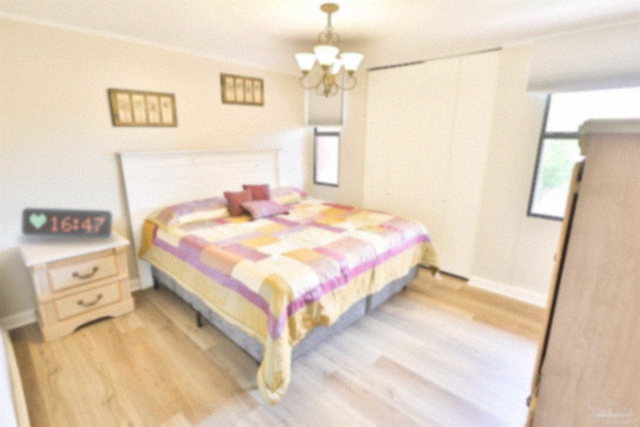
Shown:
T16:47
